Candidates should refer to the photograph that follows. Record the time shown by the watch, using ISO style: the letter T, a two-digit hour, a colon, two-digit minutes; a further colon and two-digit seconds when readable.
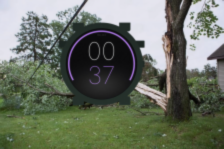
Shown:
T00:37
